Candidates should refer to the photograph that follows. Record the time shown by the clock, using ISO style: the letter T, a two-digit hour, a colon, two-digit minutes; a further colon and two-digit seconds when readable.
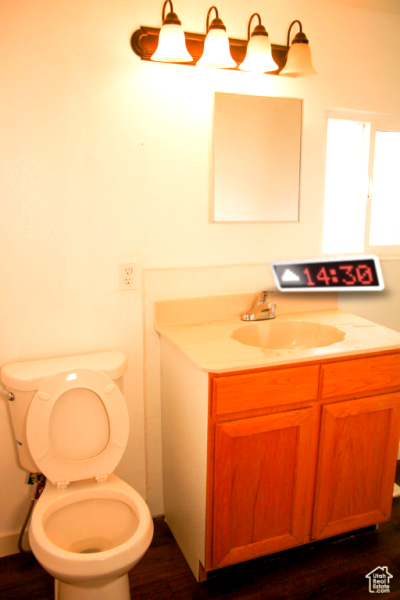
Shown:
T14:30
